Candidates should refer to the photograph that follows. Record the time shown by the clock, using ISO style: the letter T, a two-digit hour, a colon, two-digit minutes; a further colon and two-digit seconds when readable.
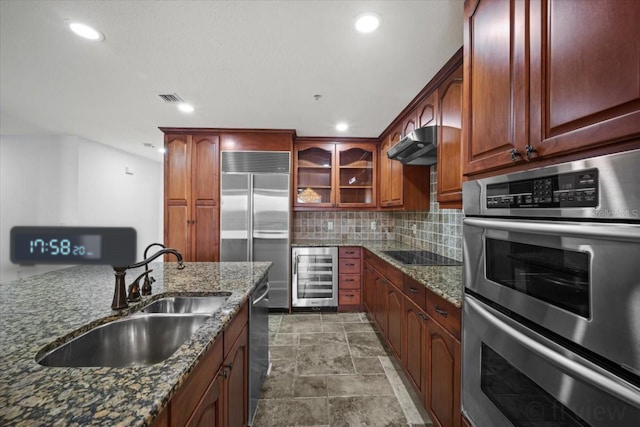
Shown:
T17:58
